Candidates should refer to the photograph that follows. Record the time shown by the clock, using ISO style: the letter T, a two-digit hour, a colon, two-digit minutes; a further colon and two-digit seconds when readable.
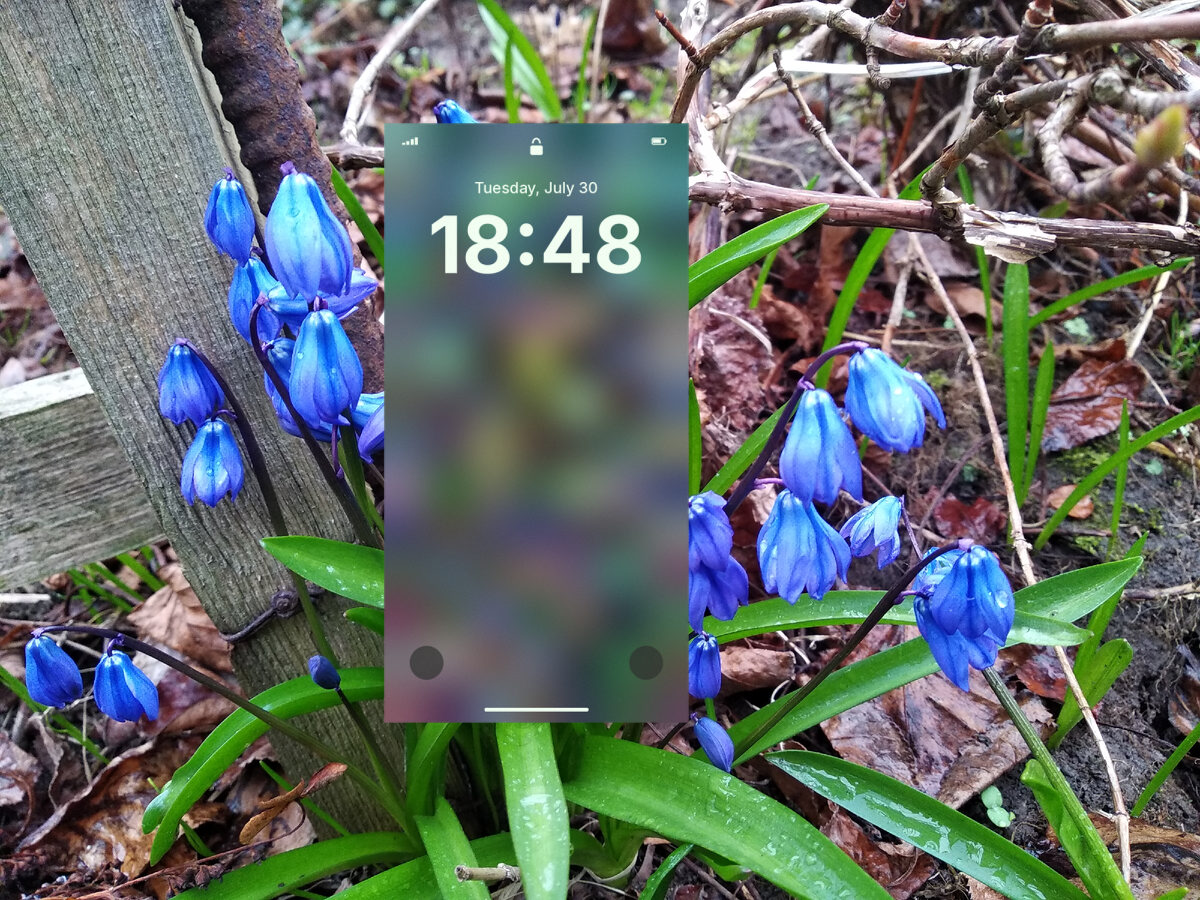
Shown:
T18:48
